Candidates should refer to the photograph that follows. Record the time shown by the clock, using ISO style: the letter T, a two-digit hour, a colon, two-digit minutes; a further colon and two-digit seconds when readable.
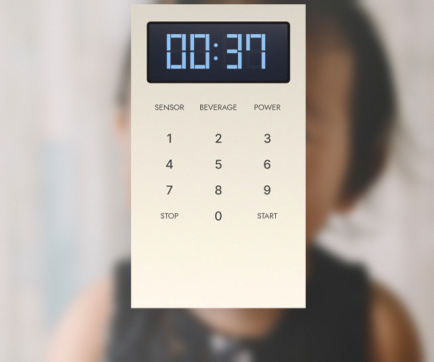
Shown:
T00:37
